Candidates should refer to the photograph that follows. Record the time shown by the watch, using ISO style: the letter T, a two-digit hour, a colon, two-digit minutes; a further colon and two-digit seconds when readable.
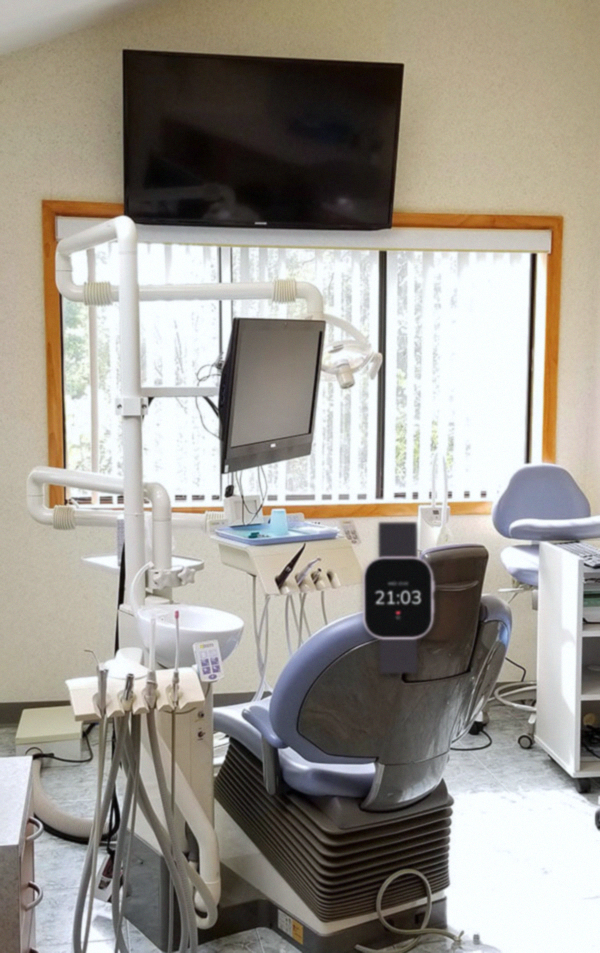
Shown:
T21:03
